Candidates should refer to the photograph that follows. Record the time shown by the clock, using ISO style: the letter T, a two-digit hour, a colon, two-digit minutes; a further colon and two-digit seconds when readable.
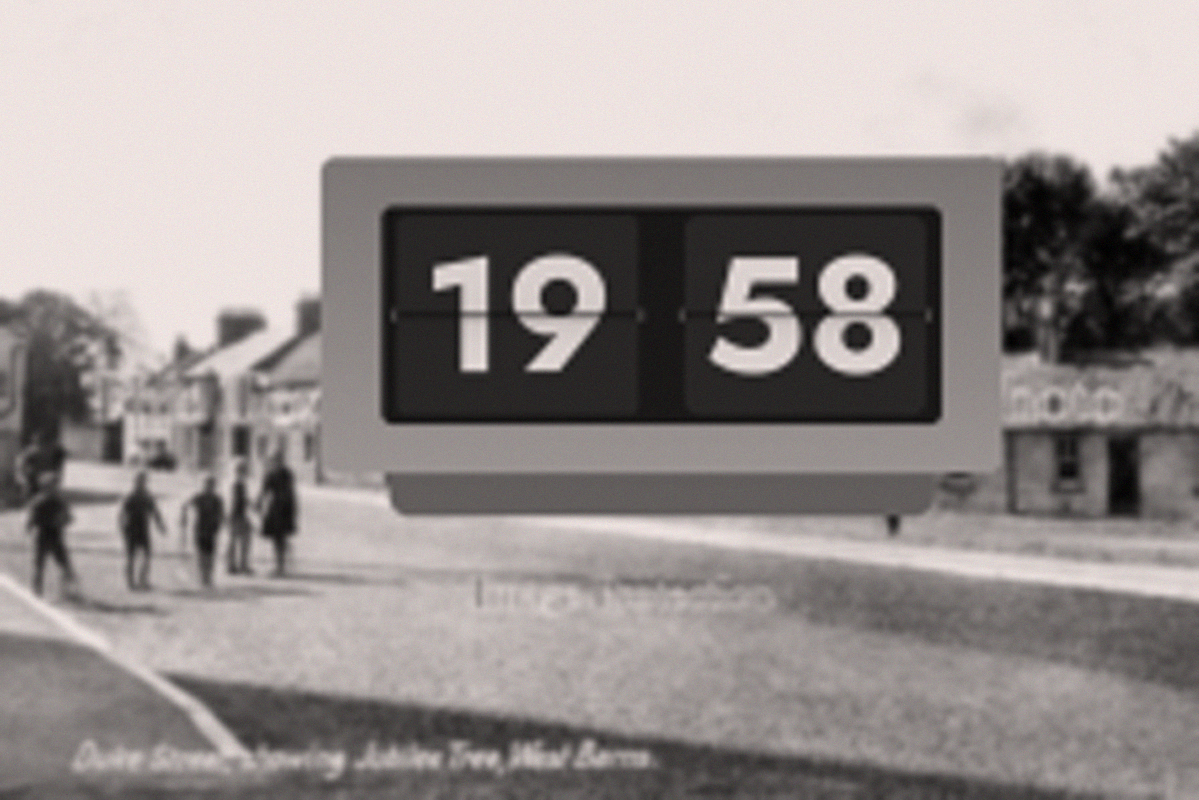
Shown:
T19:58
